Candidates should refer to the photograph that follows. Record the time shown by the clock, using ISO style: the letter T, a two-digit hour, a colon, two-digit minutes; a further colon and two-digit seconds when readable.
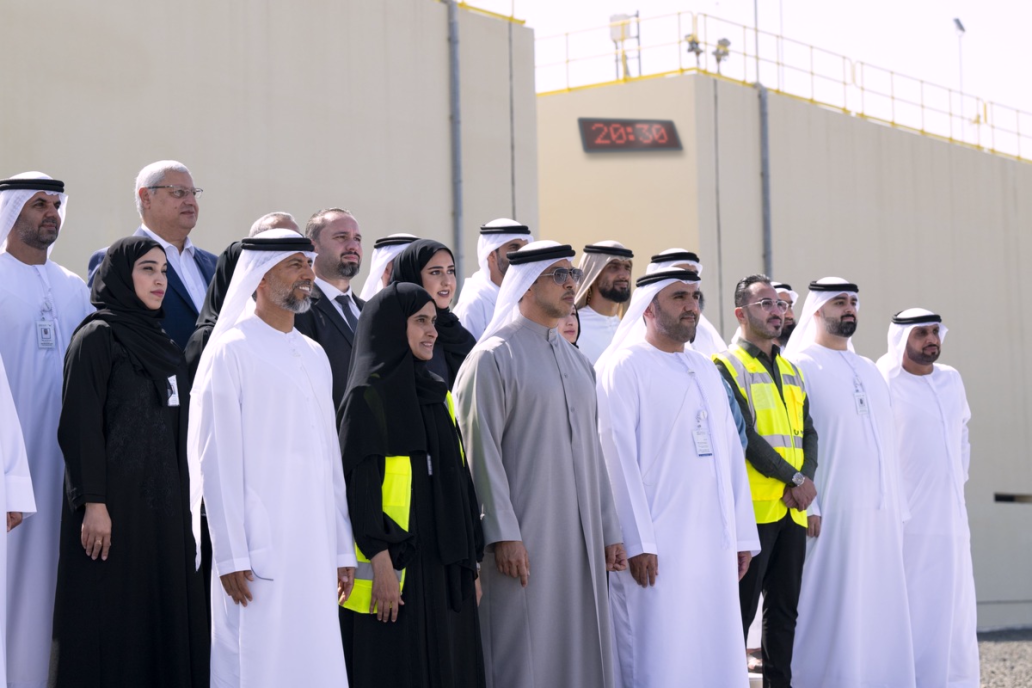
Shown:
T20:30
